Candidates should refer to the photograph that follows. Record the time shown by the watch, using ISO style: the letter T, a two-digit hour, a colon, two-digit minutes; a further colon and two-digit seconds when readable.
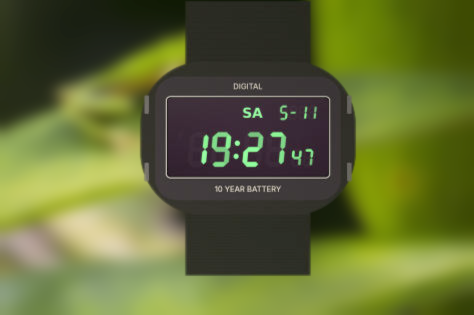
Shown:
T19:27:47
